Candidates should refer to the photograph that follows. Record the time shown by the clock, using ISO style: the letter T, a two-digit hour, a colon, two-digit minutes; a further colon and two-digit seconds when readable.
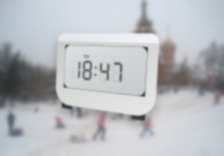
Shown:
T18:47
